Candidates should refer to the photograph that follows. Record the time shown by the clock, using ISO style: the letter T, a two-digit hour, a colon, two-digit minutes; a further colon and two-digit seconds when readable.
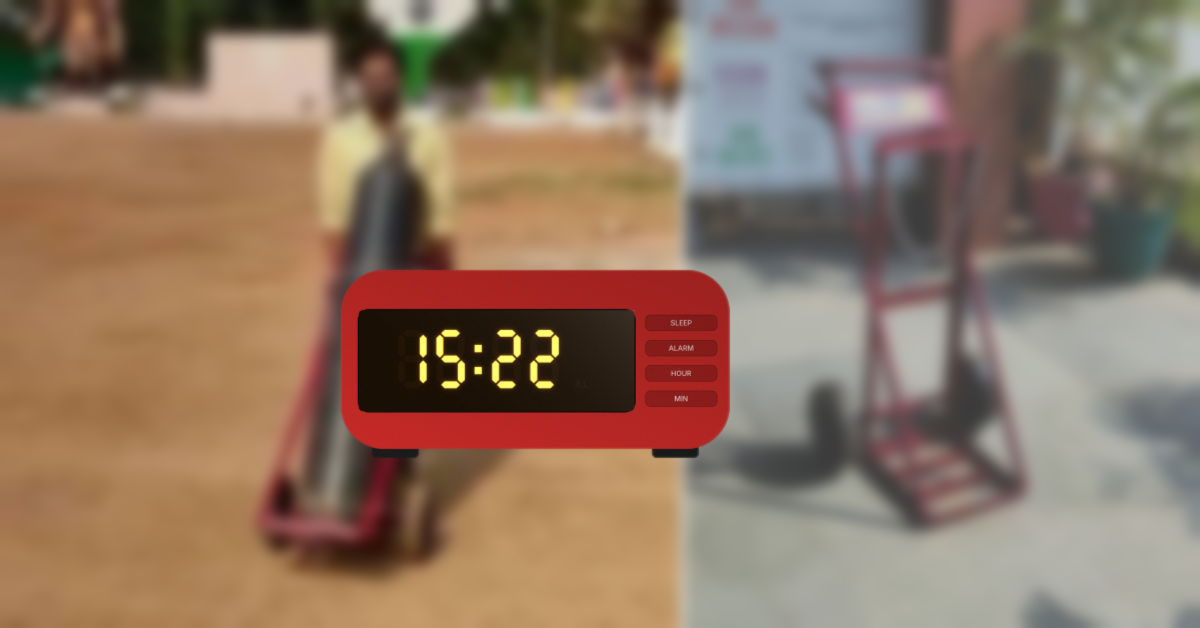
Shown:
T15:22
